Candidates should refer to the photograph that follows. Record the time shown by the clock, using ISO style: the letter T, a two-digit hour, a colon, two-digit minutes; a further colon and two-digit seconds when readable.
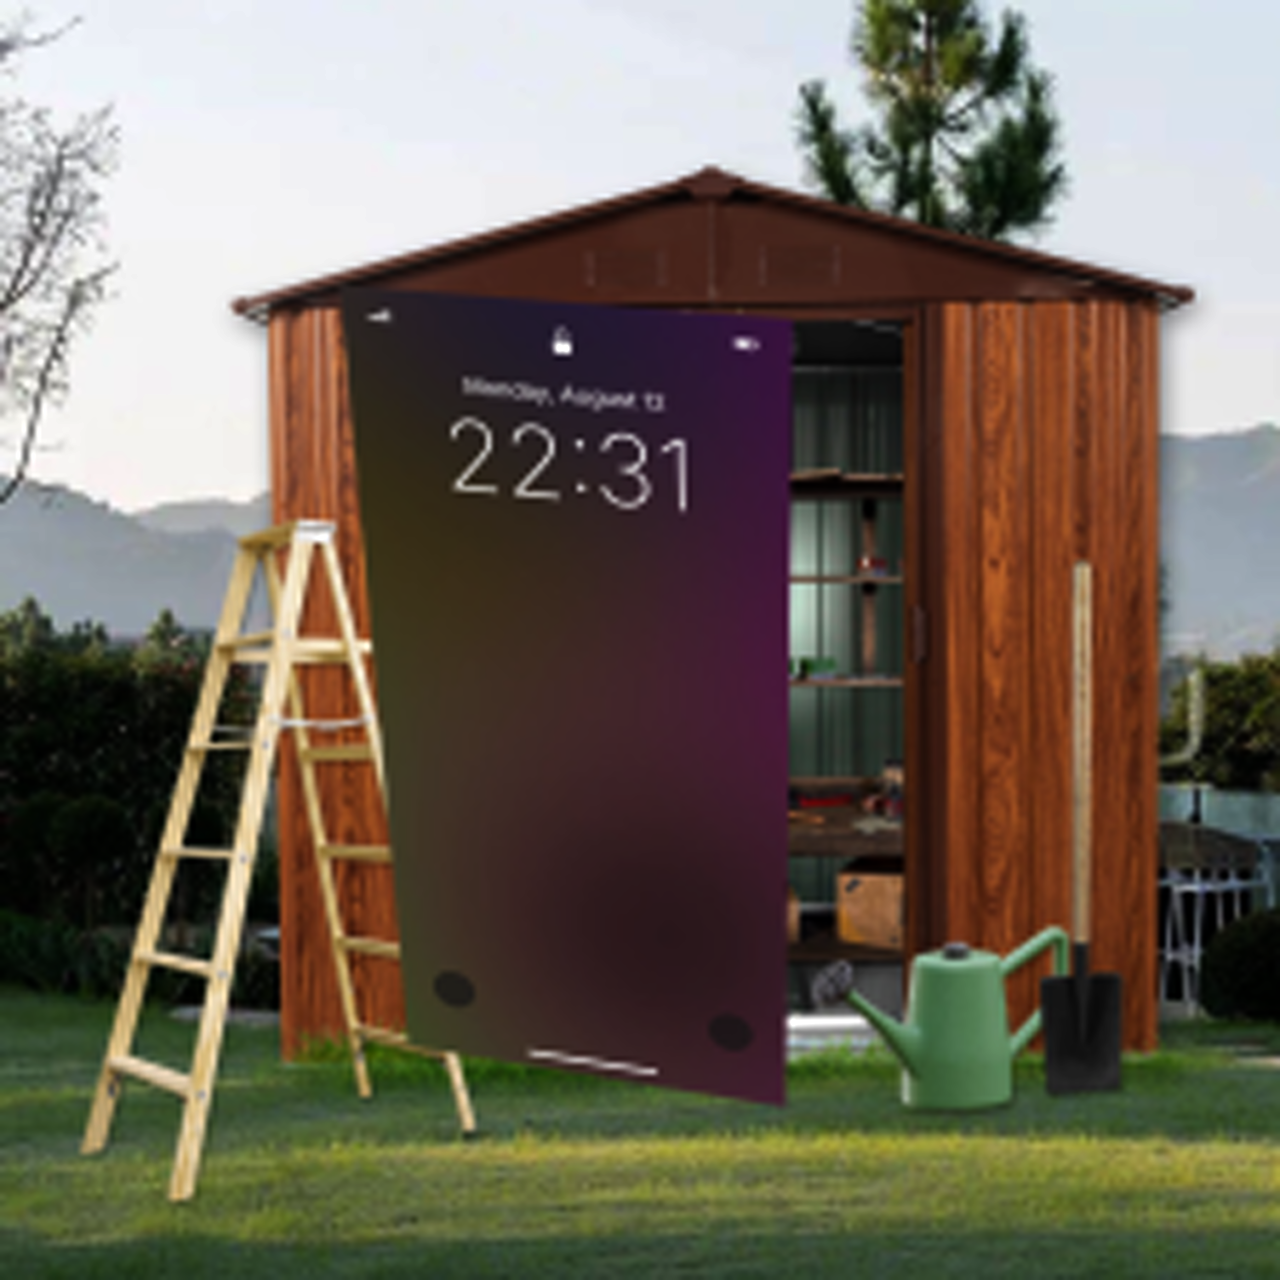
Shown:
T22:31
